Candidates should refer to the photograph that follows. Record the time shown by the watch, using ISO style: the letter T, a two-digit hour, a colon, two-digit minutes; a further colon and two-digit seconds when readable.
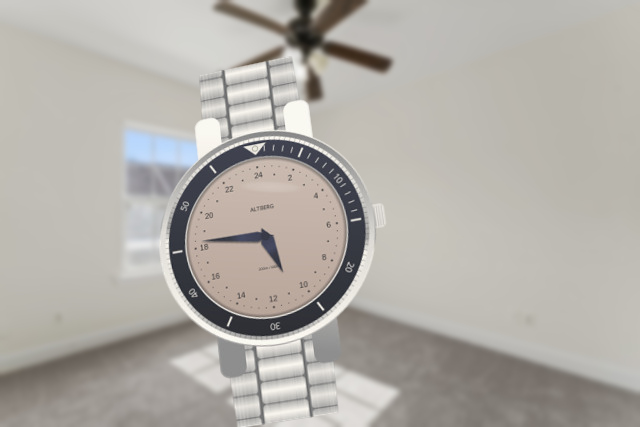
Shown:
T10:46
